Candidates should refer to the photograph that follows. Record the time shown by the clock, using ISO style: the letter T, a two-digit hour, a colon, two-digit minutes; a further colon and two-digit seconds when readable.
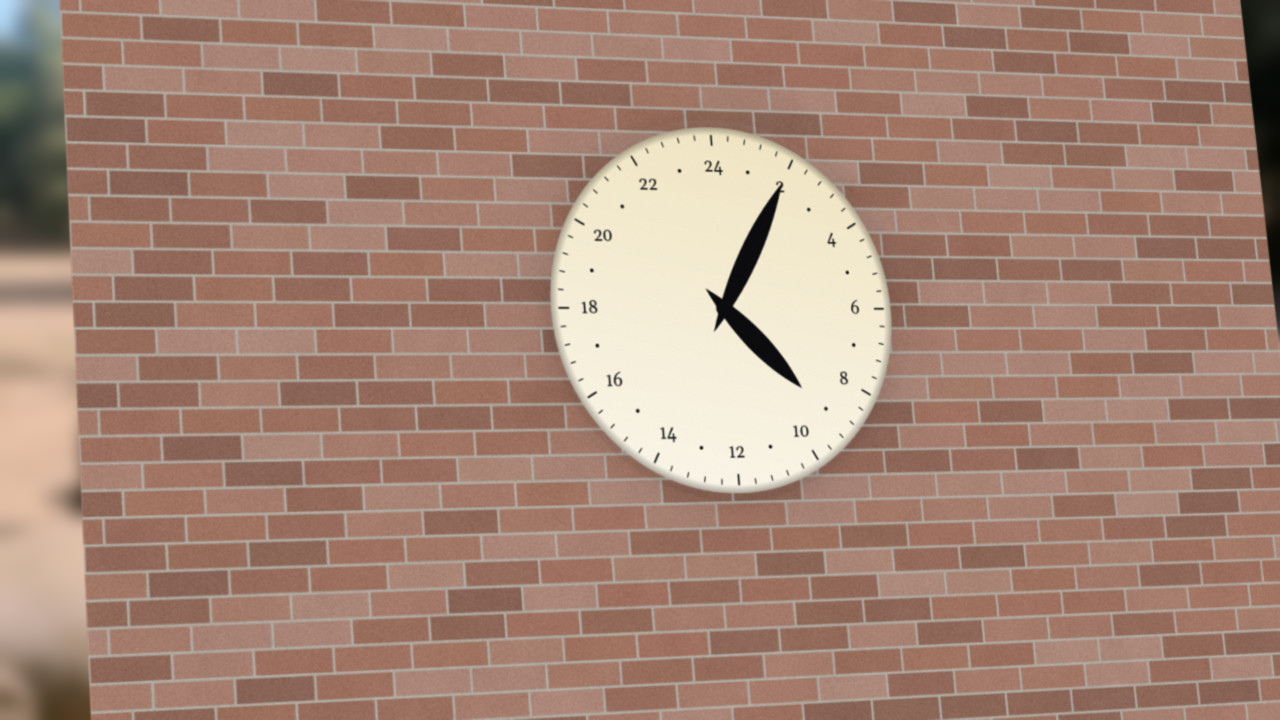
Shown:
T09:05
